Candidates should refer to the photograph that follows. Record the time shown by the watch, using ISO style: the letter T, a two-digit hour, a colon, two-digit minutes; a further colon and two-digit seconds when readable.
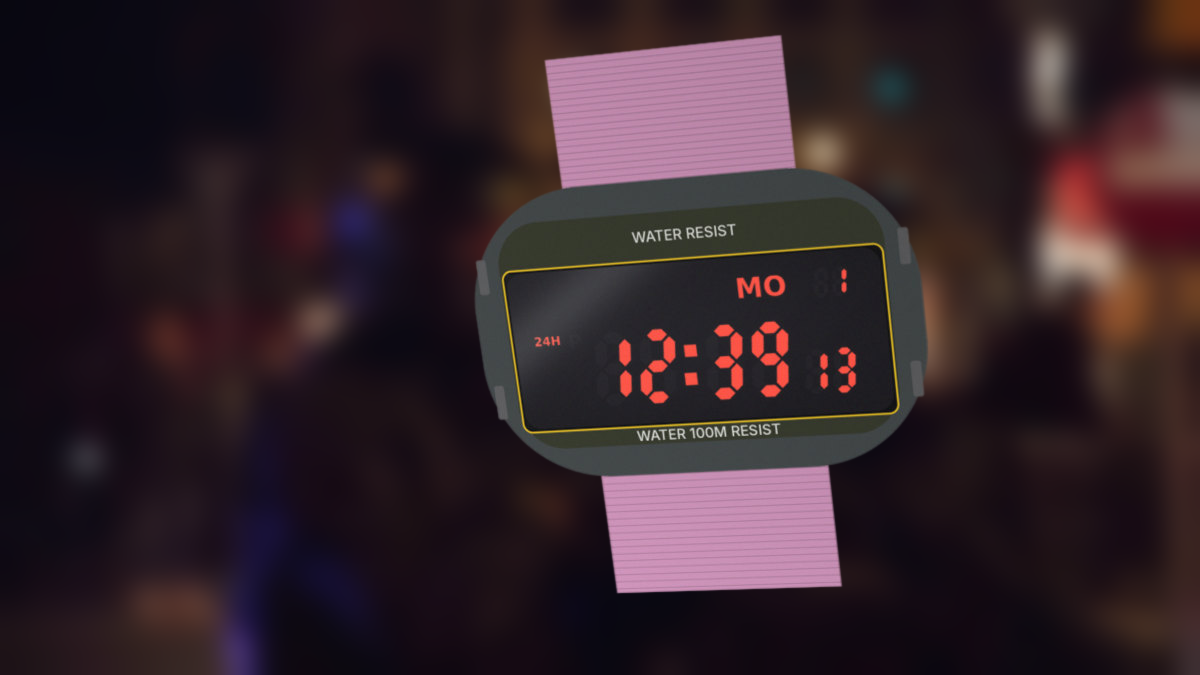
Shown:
T12:39:13
